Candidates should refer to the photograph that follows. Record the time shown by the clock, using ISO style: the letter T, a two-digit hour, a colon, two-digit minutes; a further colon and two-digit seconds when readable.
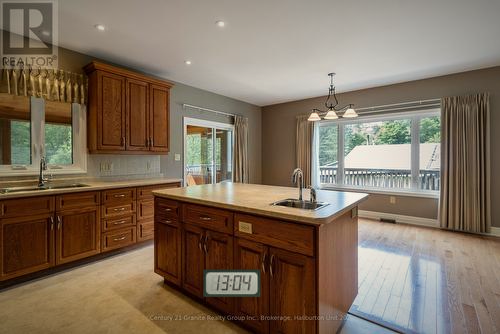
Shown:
T13:04
